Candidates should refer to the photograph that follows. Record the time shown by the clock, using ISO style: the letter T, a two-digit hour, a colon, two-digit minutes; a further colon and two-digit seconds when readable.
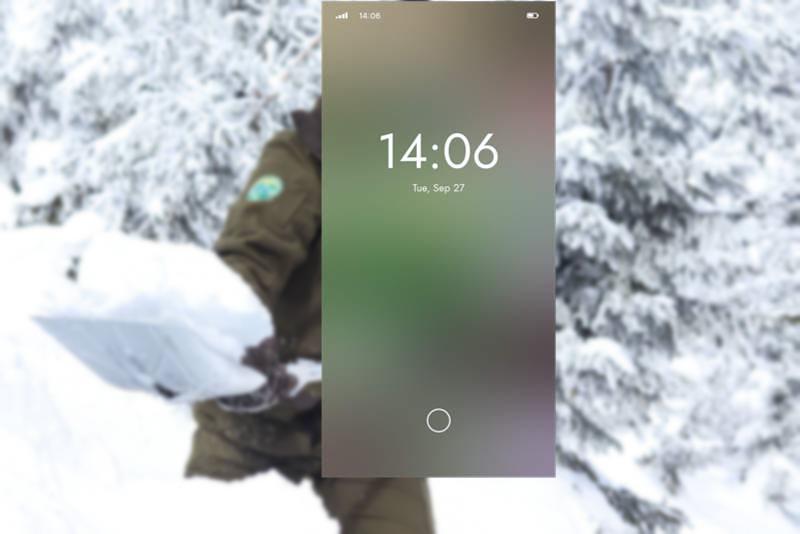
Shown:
T14:06
